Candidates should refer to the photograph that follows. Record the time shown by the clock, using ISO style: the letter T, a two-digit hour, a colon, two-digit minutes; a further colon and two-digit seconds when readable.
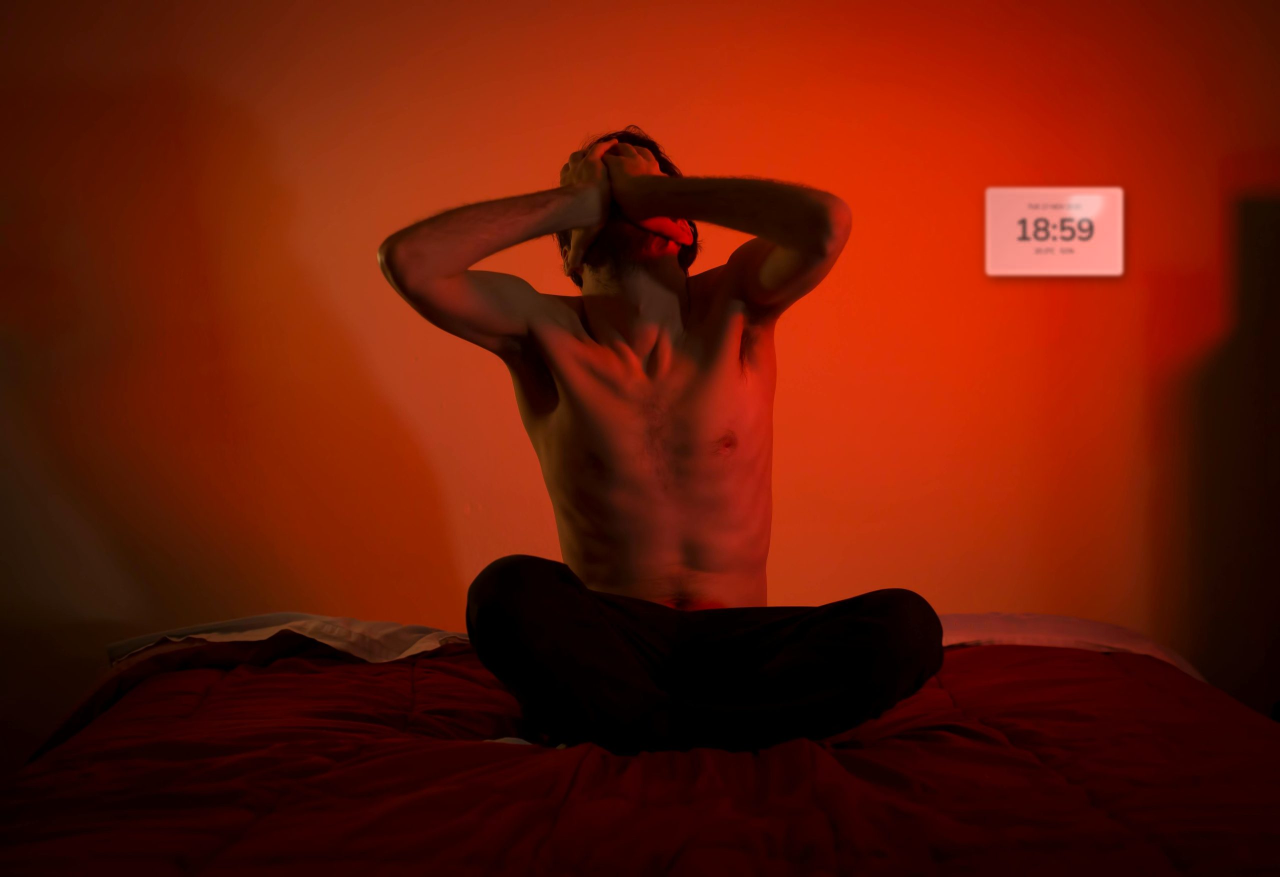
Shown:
T18:59
